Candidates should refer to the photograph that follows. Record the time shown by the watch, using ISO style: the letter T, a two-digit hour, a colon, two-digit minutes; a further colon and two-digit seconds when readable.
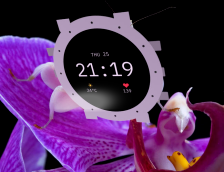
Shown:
T21:19
